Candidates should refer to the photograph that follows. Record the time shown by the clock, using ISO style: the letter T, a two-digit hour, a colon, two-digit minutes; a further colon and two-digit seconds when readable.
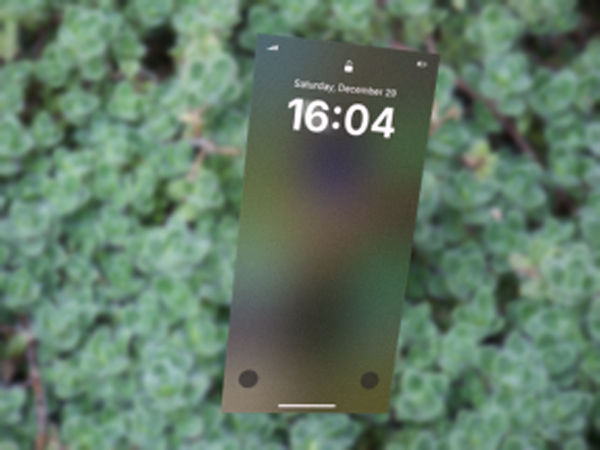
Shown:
T16:04
